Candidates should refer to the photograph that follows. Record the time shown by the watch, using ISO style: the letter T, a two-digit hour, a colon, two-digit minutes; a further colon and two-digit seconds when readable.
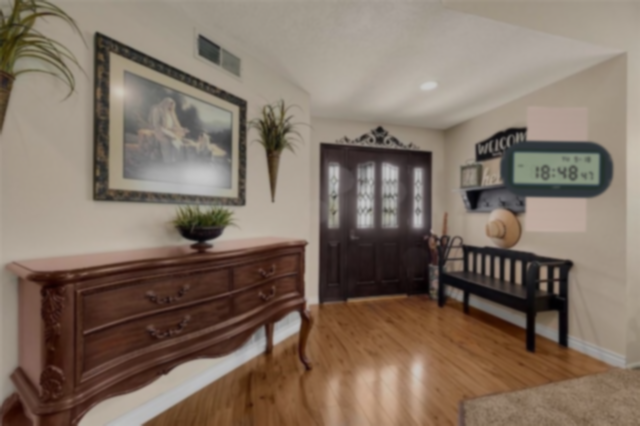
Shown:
T18:48
